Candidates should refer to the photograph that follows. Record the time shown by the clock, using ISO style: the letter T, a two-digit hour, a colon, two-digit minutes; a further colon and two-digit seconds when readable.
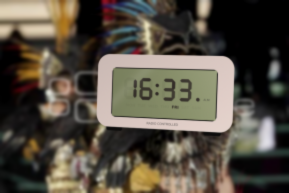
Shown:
T16:33
